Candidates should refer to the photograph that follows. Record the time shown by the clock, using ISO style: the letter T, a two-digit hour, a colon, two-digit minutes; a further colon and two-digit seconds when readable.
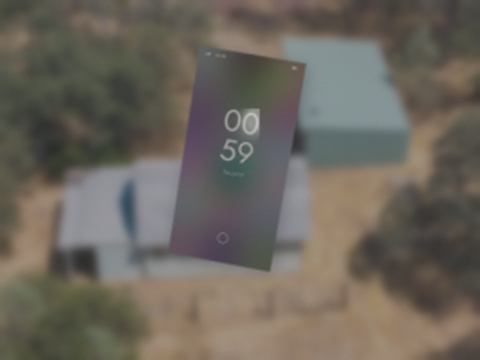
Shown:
T00:59
